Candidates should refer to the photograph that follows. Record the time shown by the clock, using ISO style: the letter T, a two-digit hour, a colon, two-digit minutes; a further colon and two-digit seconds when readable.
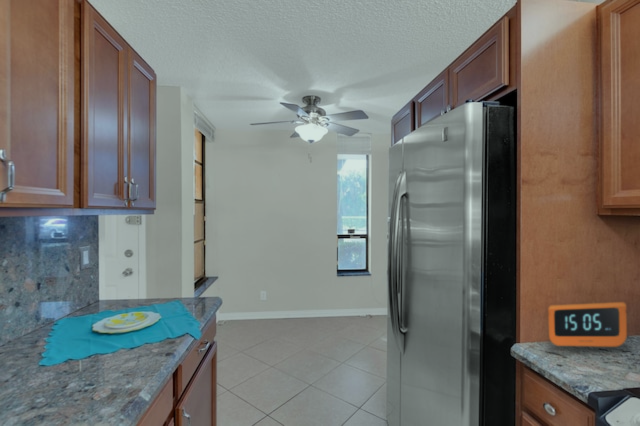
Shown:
T15:05
